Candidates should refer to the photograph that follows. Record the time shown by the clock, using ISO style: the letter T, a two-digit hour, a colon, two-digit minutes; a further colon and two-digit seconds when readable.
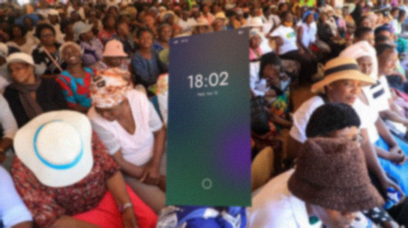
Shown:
T18:02
